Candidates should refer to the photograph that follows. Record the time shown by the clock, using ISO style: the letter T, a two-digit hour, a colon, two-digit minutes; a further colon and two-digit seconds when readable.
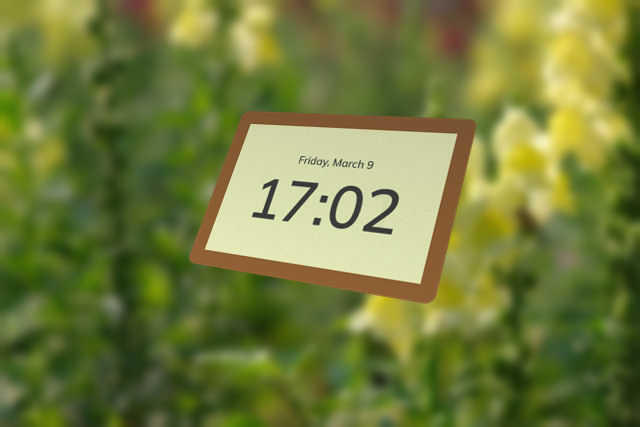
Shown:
T17:02
